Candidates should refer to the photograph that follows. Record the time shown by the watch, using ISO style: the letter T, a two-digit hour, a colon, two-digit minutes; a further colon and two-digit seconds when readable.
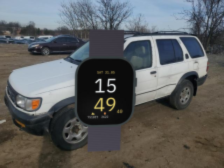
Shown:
T15:49
